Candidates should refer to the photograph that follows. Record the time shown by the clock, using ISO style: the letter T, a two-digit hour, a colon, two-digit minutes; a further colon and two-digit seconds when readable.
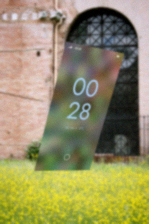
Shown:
T00:28
